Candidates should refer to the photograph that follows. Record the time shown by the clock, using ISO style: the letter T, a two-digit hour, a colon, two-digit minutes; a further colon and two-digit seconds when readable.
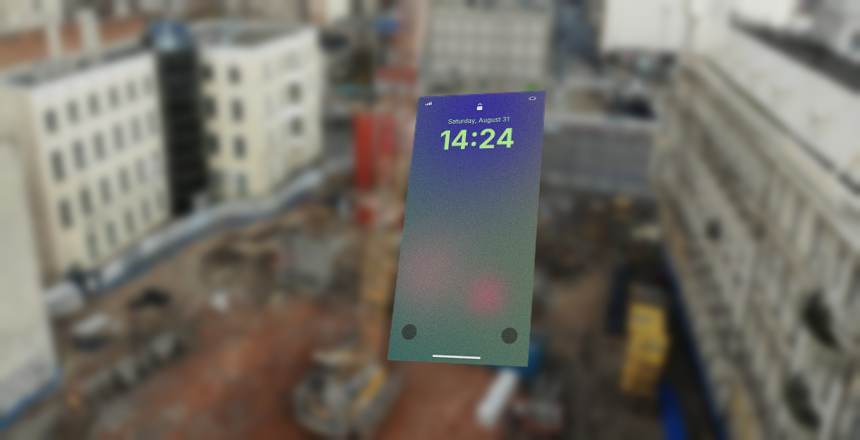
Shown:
T14:24
